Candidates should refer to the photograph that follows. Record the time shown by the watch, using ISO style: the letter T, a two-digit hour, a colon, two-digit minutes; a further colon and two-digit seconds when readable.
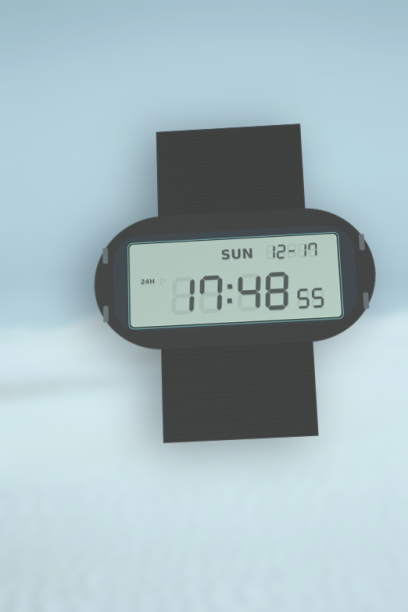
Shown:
T17:48:55
